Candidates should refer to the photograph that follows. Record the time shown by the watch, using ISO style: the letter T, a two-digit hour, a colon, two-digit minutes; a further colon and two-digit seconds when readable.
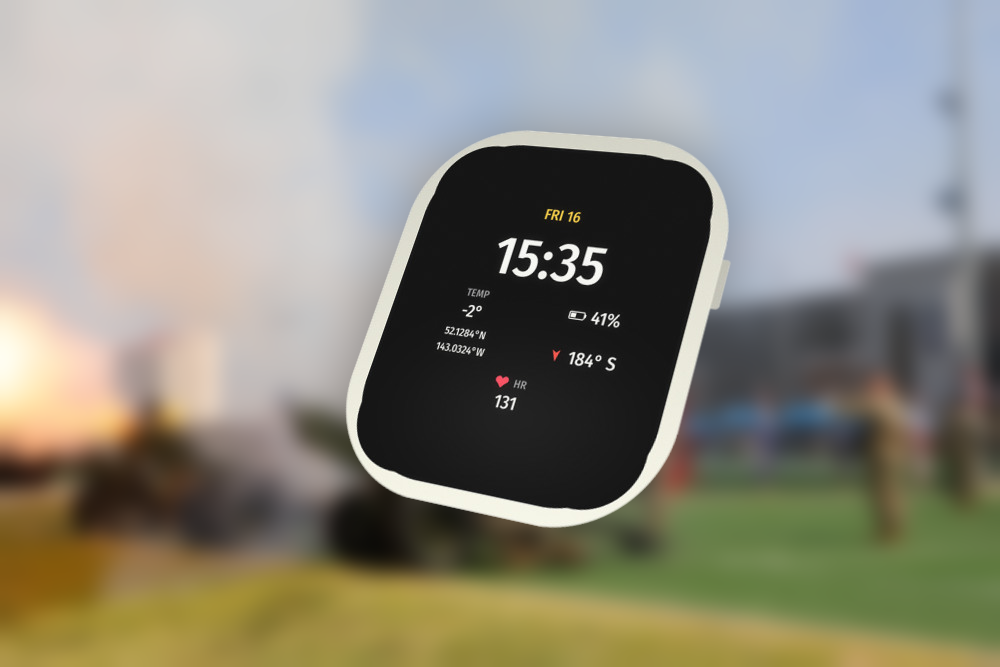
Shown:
T15:35
